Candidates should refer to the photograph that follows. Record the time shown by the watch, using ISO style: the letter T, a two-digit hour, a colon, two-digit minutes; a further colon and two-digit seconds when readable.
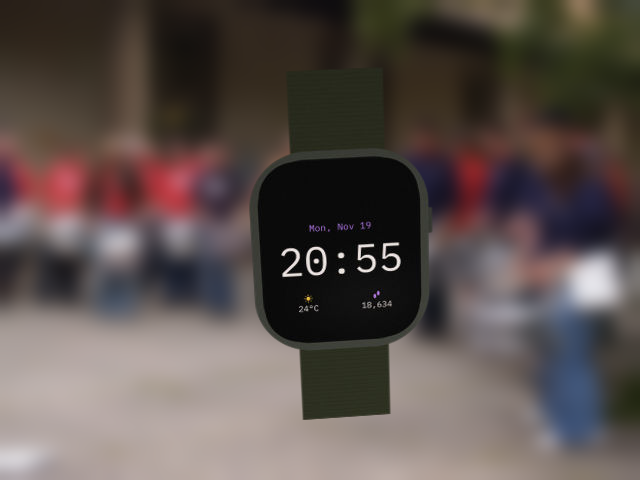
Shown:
T20:55
